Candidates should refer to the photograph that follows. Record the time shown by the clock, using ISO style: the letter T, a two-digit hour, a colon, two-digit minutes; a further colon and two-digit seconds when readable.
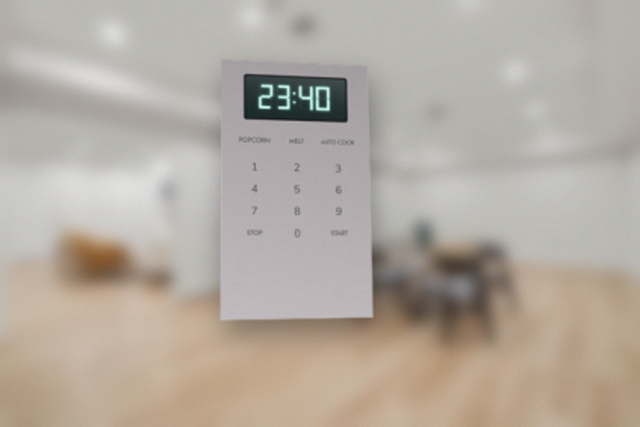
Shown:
T23:40
